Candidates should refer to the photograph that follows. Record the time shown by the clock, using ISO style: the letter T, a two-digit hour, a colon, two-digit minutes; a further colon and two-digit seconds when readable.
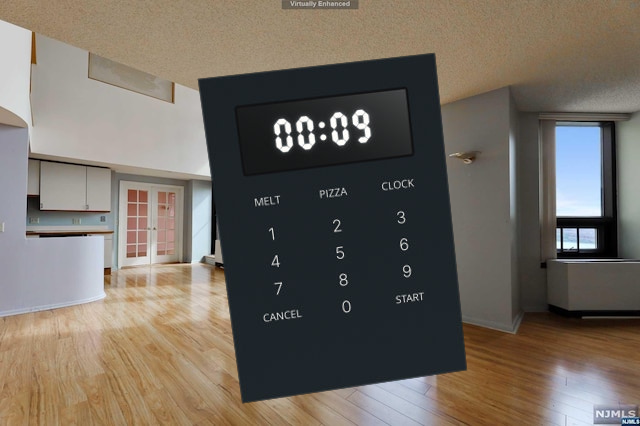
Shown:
T00:09
